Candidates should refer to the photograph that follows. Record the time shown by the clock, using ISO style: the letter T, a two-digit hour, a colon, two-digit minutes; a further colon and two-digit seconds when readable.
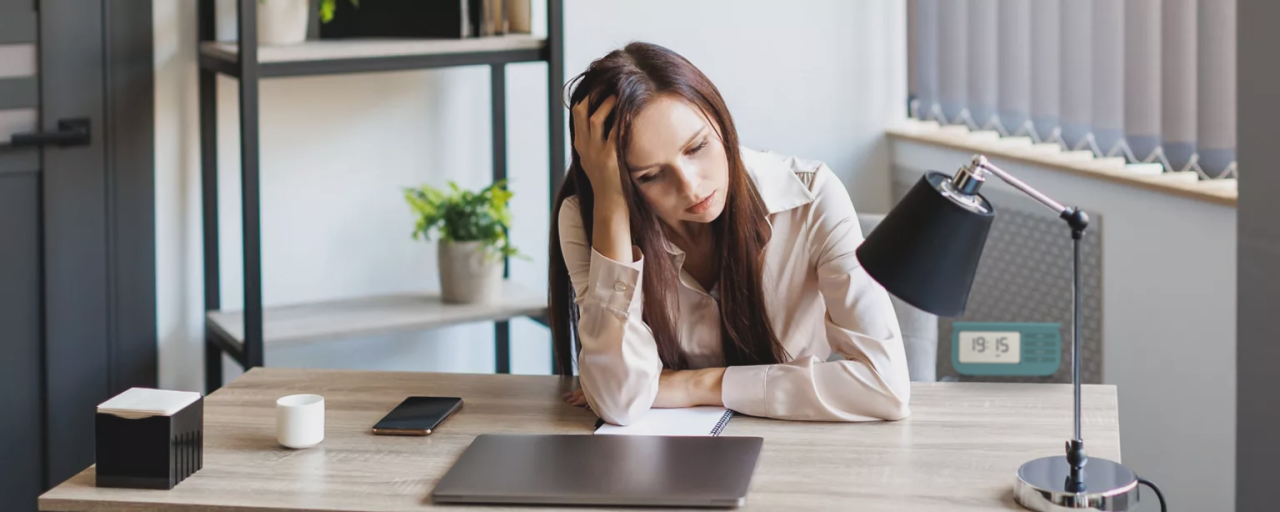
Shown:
T19:15
